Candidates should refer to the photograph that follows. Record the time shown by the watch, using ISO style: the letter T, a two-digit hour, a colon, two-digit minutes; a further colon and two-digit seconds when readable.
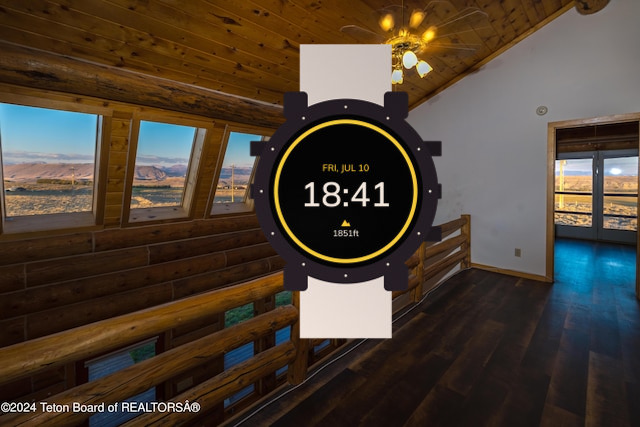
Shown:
T18:41
